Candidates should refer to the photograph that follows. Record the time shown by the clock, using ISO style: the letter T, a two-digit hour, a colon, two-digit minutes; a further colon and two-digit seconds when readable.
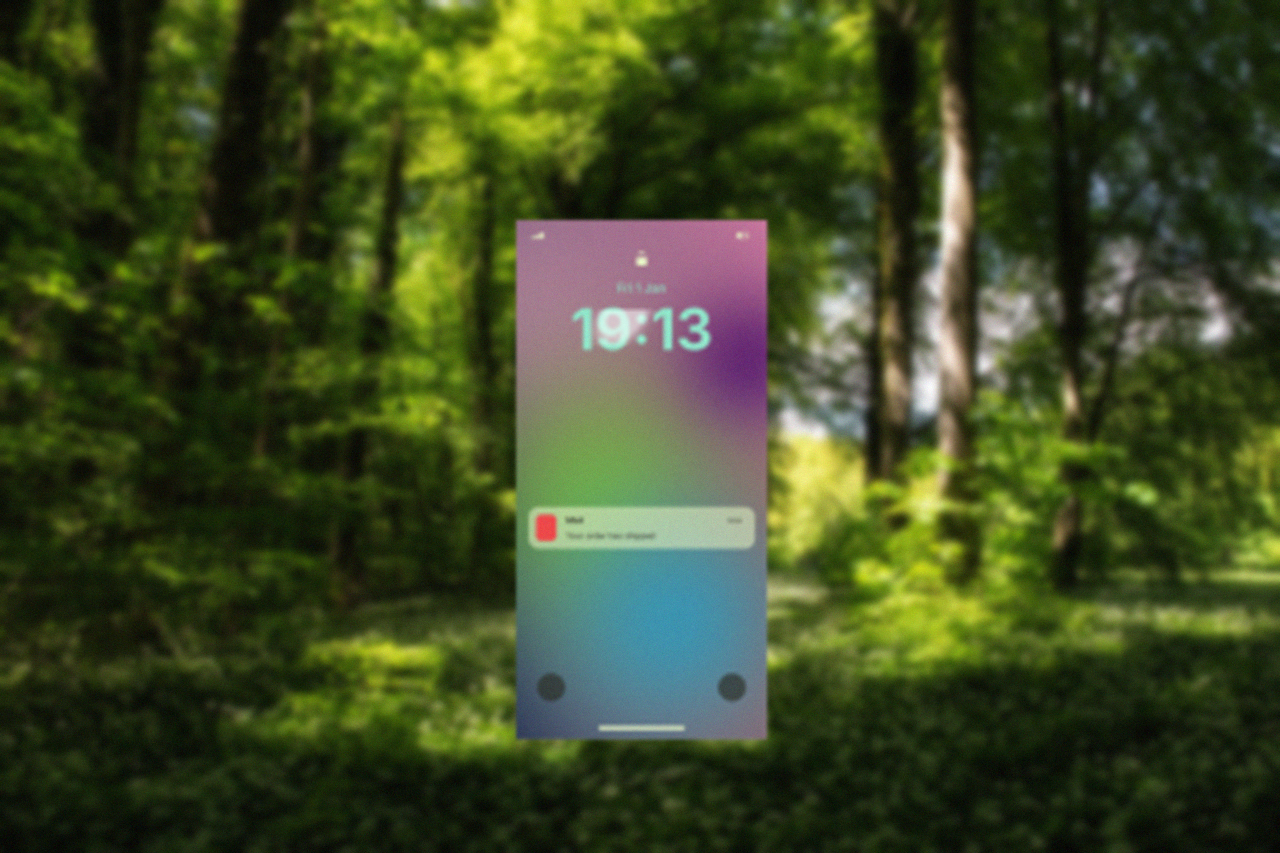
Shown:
T19:13
